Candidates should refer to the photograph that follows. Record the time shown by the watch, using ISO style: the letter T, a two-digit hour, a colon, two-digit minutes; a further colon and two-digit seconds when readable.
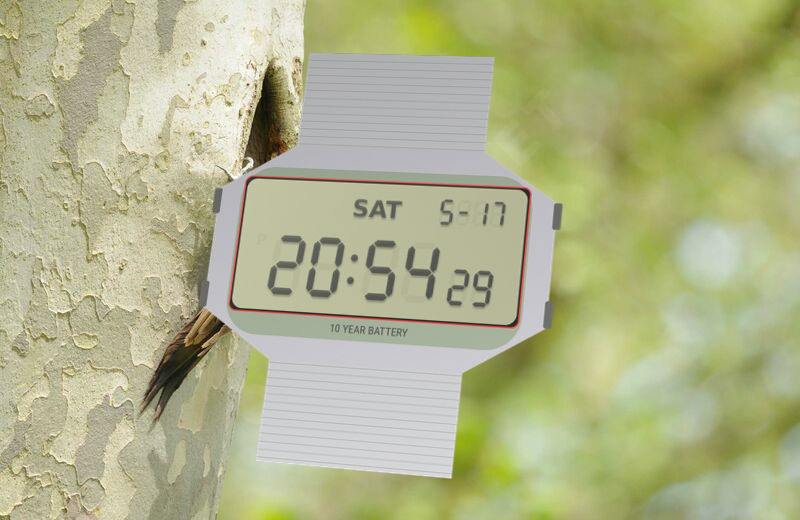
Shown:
T20:54:29
